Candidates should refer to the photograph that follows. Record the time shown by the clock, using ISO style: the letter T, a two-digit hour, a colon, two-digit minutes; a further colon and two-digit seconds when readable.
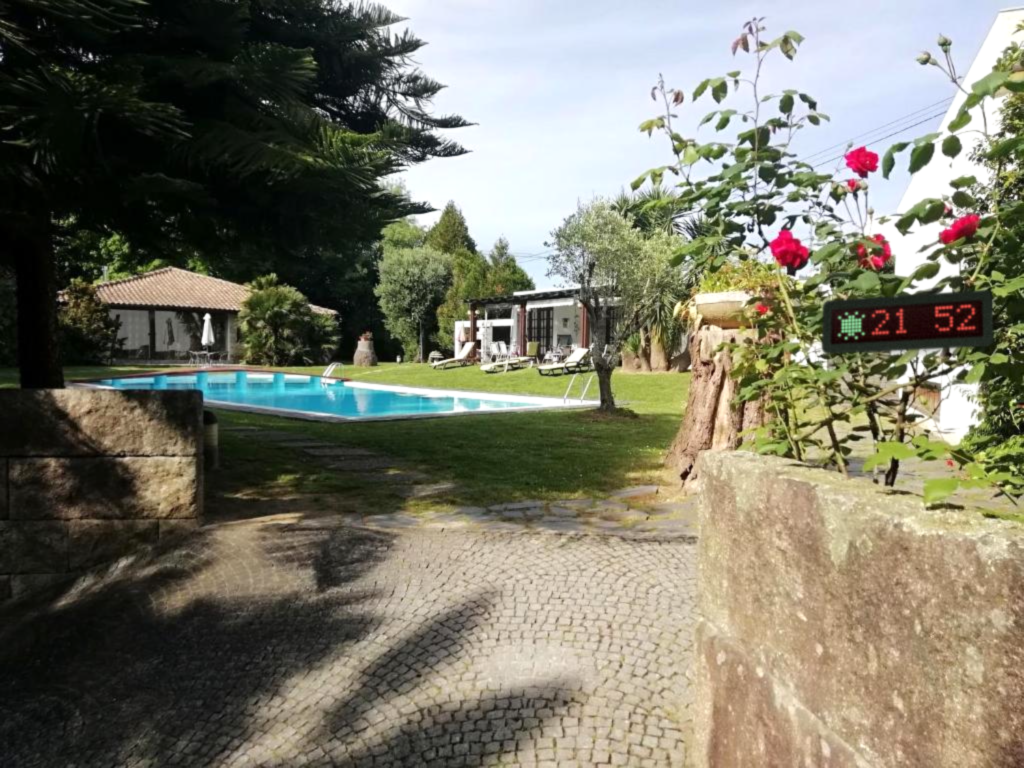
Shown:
T21:52
